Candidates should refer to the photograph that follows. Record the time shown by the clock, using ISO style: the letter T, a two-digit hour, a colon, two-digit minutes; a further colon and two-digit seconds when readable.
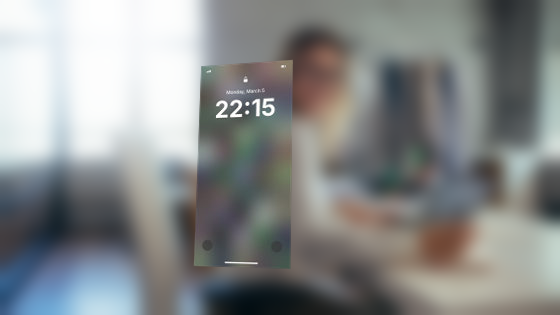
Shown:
T22:15
